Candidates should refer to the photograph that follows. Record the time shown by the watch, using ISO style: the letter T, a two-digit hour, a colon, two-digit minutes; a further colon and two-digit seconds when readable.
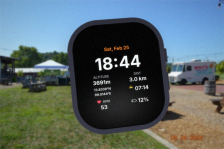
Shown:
T18:44
